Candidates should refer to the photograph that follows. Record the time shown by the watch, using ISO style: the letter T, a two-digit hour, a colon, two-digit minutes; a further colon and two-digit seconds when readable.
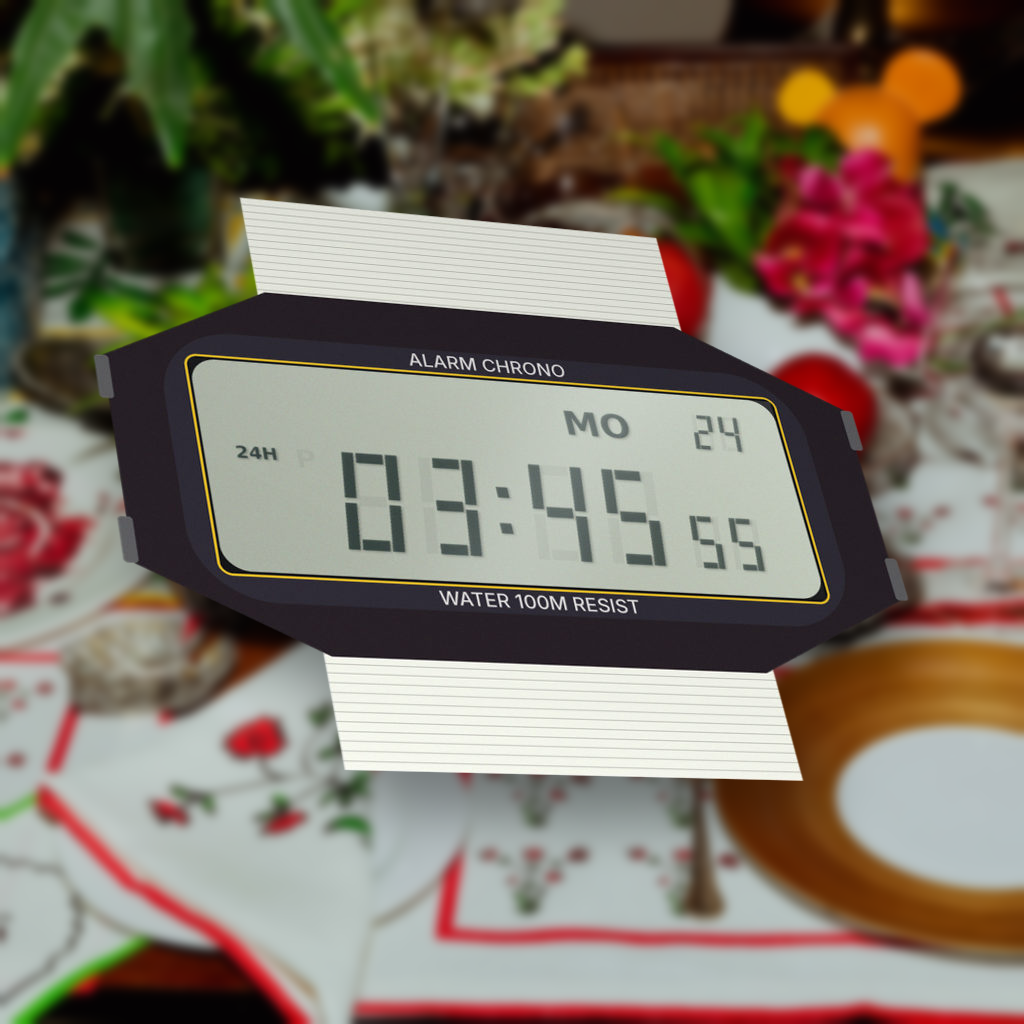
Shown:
T03:45:55
